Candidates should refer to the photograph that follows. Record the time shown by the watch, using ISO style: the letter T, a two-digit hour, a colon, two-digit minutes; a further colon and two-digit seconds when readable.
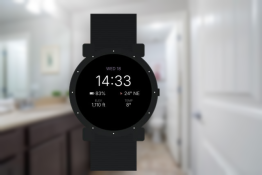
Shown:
T14:33
